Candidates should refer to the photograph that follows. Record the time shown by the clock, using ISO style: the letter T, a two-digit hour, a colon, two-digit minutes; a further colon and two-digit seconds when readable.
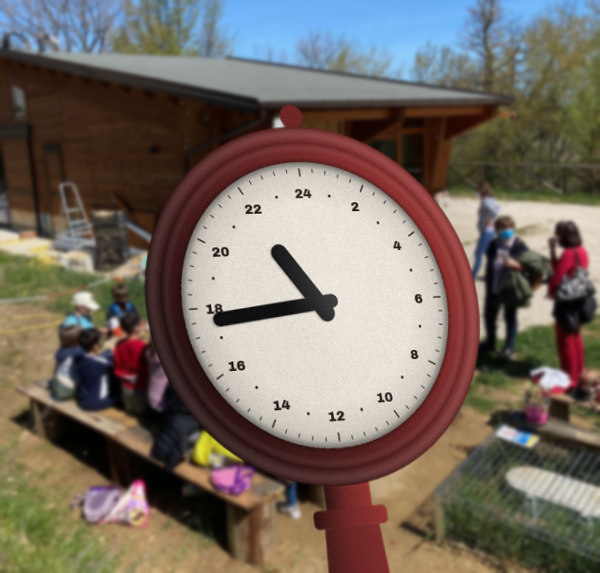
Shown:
T21:44
